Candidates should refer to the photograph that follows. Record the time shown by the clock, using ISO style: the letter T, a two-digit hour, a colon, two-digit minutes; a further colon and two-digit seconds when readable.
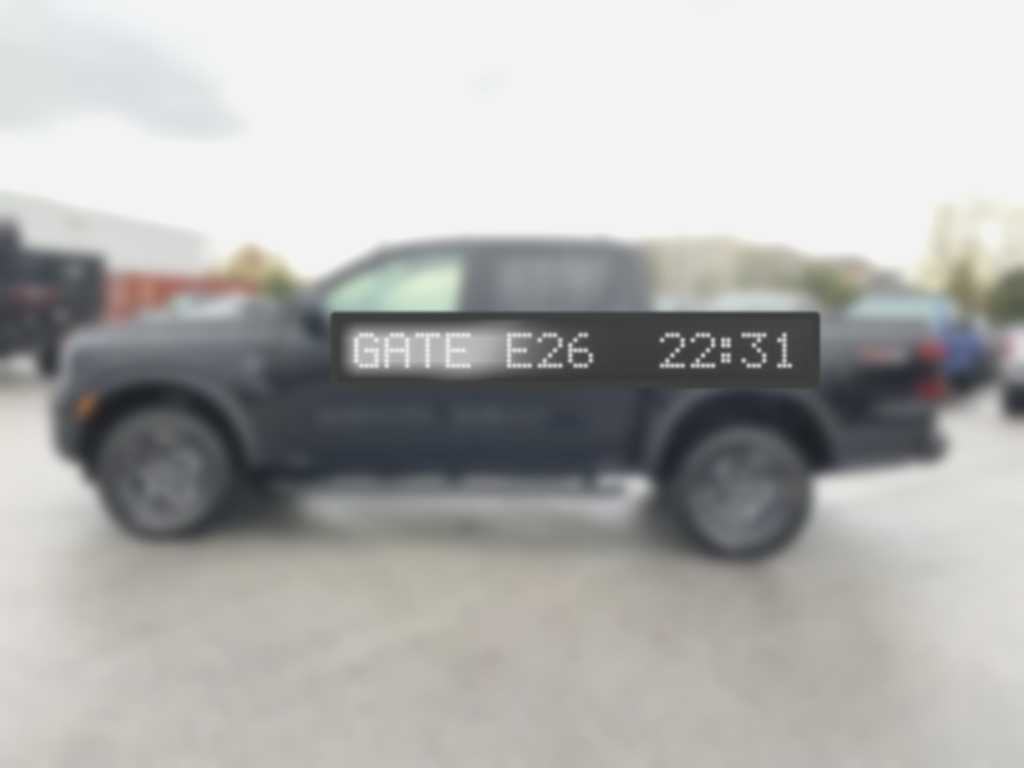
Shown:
T22:31
